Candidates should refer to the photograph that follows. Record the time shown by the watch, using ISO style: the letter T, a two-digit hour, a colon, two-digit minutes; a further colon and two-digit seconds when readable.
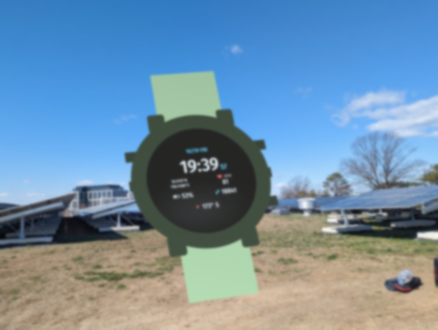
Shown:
T19:39
